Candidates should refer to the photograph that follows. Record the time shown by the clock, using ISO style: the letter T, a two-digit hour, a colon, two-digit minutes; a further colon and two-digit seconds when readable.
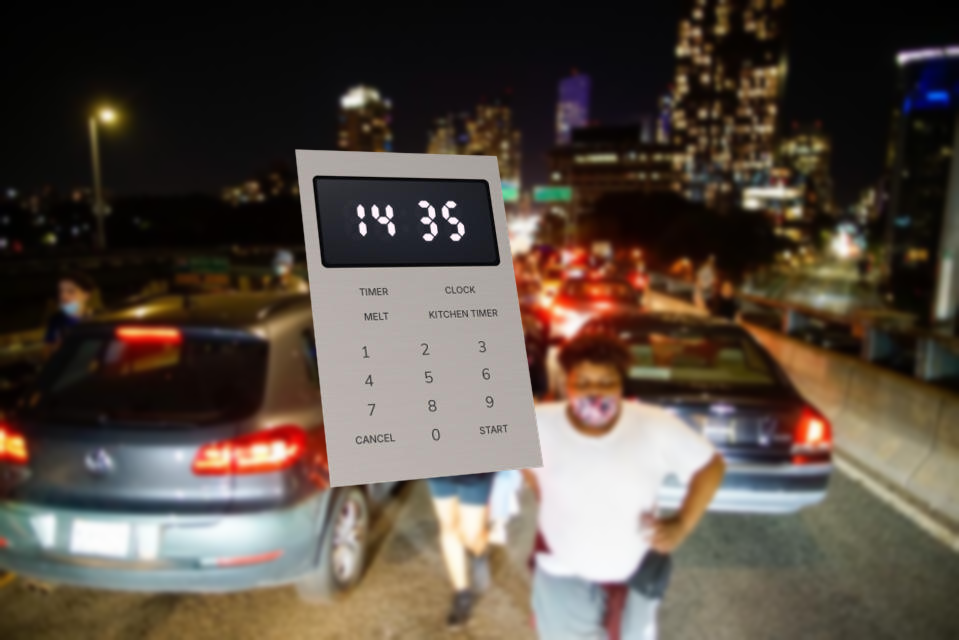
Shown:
T14:35
